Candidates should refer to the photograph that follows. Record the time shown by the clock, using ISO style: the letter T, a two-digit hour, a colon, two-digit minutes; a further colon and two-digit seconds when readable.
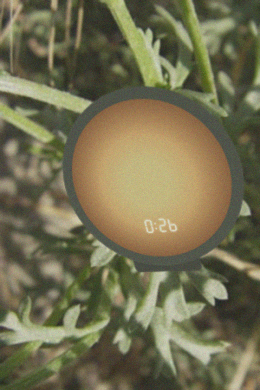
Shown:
T00:26
